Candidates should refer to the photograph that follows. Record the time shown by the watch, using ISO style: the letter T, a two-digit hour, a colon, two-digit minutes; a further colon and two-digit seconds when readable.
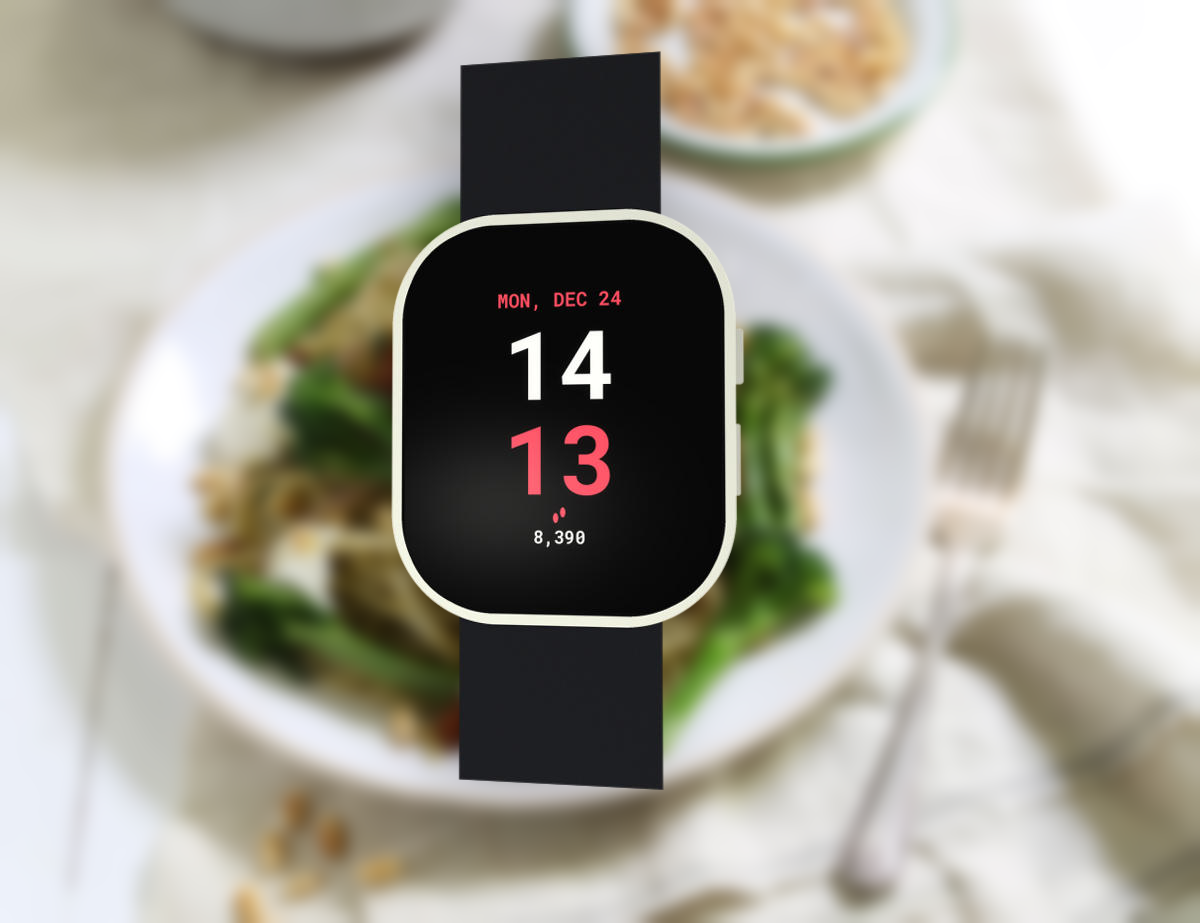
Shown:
T14:13
